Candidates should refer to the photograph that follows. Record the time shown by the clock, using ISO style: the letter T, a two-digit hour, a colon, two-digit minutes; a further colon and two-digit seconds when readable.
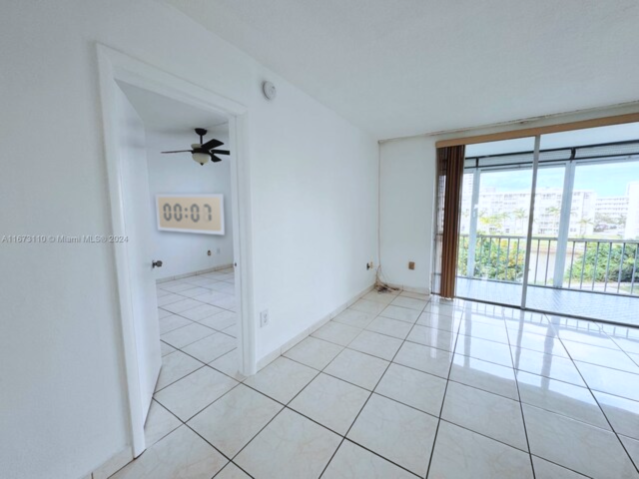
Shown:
T00:07
